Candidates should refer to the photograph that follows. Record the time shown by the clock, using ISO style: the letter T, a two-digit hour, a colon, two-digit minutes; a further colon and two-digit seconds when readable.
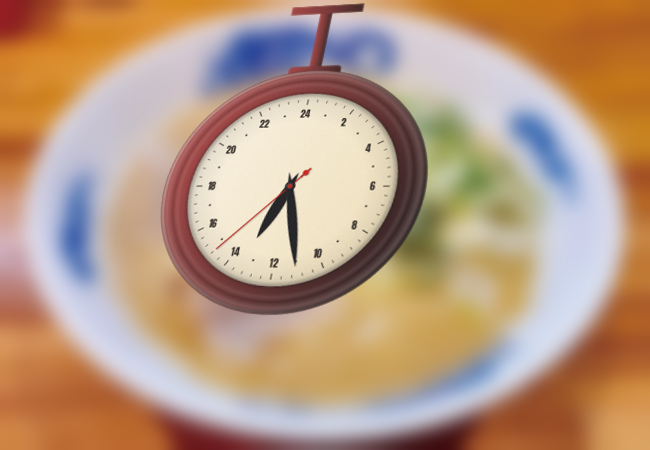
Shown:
T13:27:37
